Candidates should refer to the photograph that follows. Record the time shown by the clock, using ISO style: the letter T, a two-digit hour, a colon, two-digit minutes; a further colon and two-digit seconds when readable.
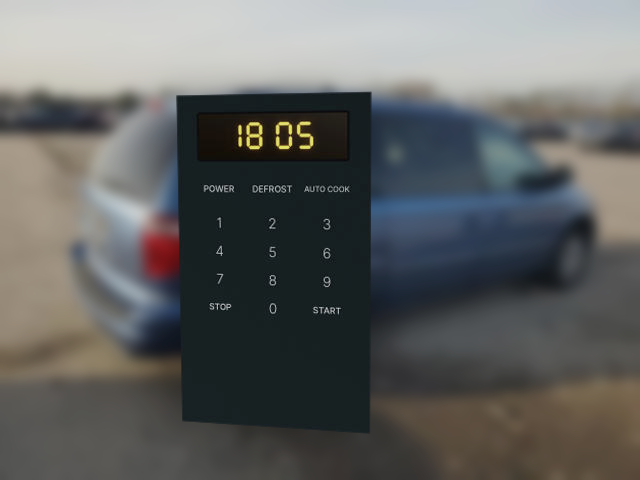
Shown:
T18:05
